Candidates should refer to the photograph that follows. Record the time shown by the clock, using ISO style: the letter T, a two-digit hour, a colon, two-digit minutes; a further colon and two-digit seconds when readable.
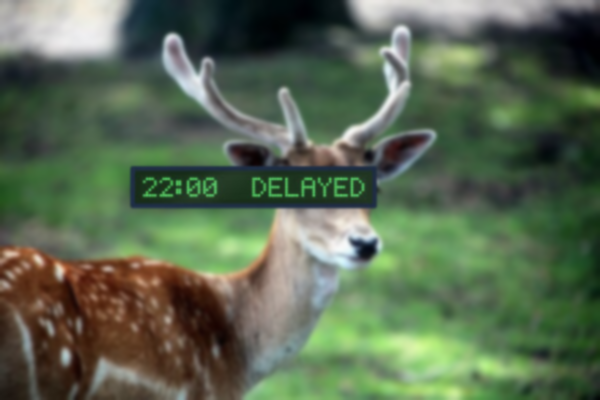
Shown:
T22:00
